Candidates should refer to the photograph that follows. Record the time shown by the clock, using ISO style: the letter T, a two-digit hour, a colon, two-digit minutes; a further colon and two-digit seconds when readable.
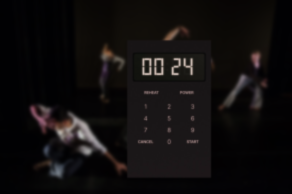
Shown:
T00:24
